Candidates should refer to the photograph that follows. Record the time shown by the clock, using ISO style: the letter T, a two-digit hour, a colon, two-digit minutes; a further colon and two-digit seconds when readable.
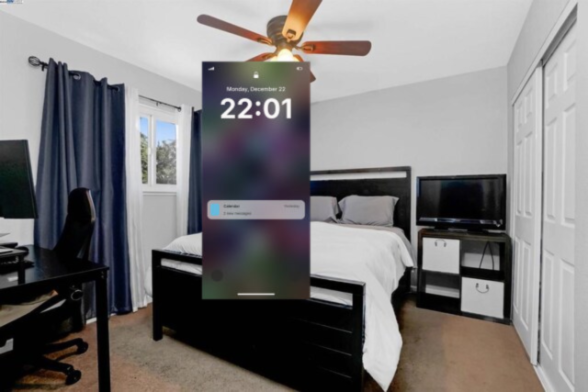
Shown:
T22:01
